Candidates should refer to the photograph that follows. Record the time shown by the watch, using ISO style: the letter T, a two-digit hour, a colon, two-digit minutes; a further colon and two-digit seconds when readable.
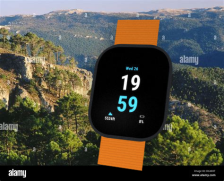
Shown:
T19:59
